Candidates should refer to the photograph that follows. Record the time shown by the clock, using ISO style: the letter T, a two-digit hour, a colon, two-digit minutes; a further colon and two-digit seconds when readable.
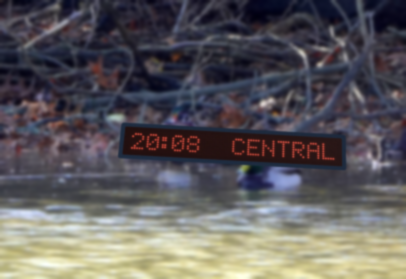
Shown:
T20:08
